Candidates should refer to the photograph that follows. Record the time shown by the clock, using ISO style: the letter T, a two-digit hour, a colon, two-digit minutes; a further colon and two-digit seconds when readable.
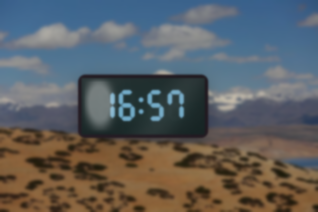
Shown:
T16:57
